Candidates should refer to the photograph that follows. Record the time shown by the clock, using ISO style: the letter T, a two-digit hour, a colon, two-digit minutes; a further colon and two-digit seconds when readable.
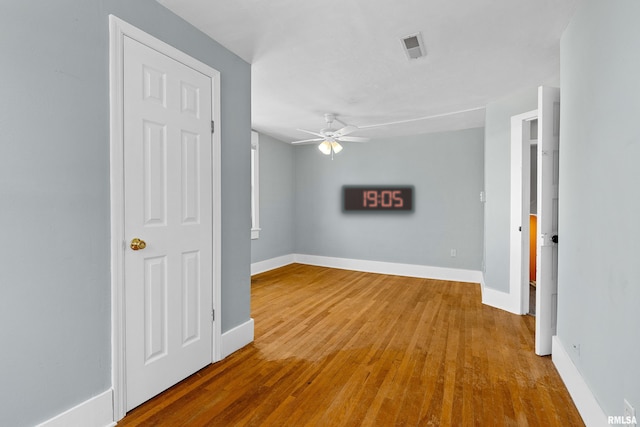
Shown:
T19:05
